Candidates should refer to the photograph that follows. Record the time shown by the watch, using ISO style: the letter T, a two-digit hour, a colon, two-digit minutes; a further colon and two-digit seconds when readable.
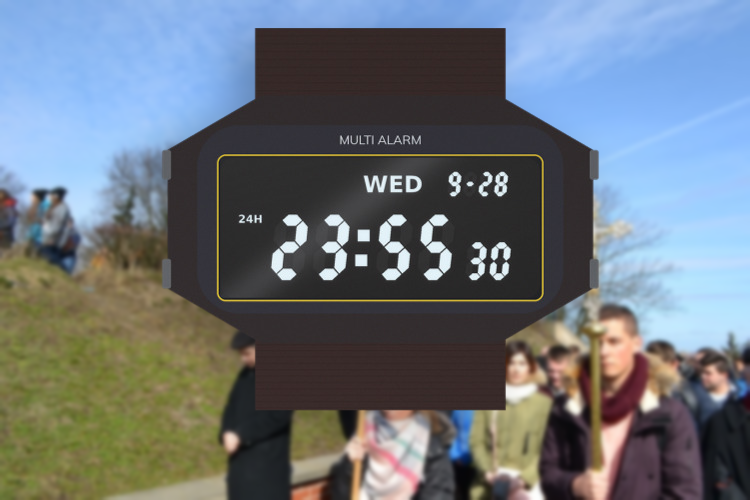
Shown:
T23:55:30
